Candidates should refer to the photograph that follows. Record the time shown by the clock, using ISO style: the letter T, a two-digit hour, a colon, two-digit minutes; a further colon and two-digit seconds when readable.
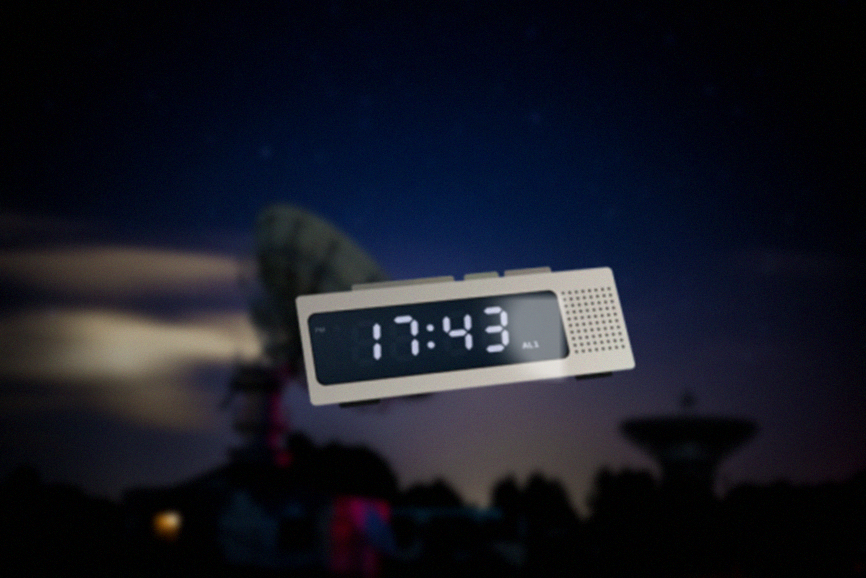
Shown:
T17:43
